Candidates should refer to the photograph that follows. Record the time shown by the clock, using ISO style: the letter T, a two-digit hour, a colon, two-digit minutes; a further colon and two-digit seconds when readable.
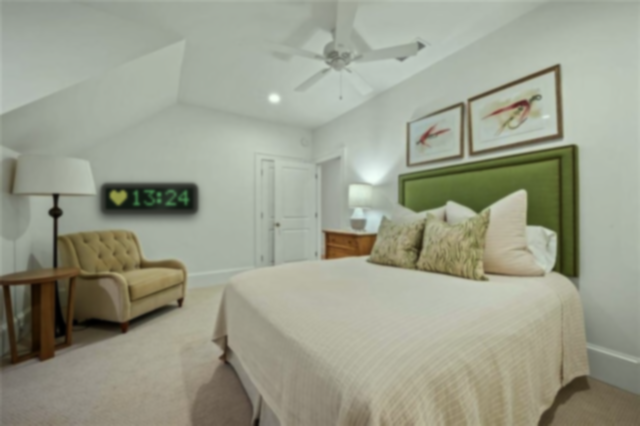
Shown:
T13:24
